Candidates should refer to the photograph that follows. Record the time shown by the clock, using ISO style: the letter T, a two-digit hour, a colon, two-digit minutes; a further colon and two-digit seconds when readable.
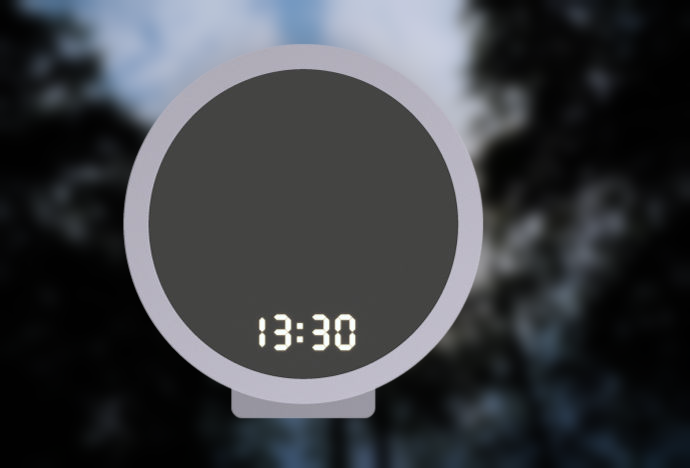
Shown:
T13:30
